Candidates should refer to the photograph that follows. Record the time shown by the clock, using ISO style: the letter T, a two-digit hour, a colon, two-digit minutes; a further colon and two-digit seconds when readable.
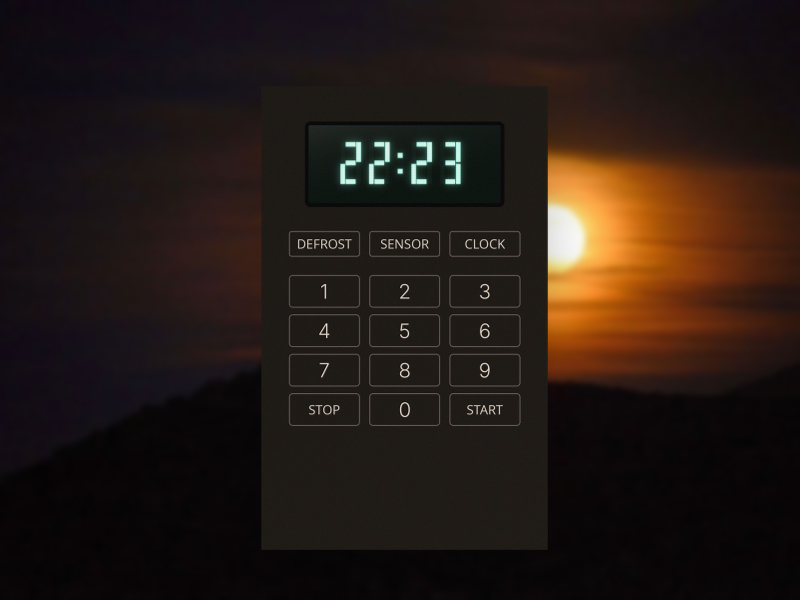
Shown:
T22:23
